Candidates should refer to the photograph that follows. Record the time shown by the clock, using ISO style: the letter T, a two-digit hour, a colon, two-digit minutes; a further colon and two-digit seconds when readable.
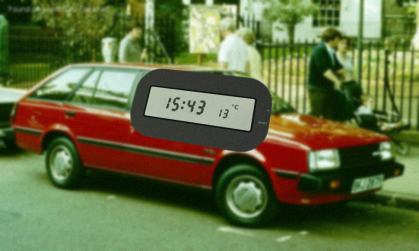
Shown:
T15:43
